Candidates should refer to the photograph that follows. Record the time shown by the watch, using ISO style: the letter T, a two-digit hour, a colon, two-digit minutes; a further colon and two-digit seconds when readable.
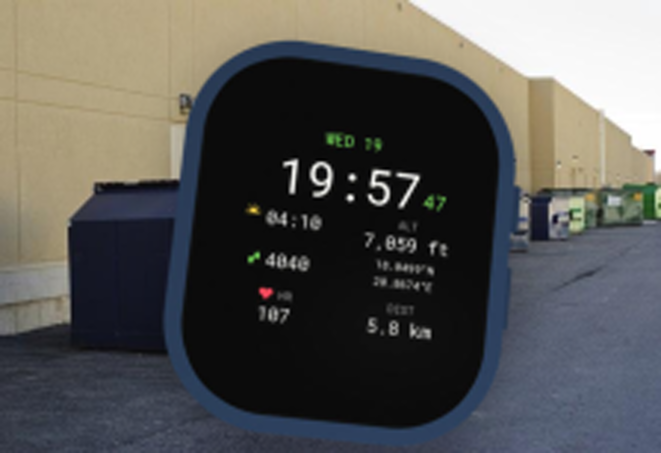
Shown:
T19:57
